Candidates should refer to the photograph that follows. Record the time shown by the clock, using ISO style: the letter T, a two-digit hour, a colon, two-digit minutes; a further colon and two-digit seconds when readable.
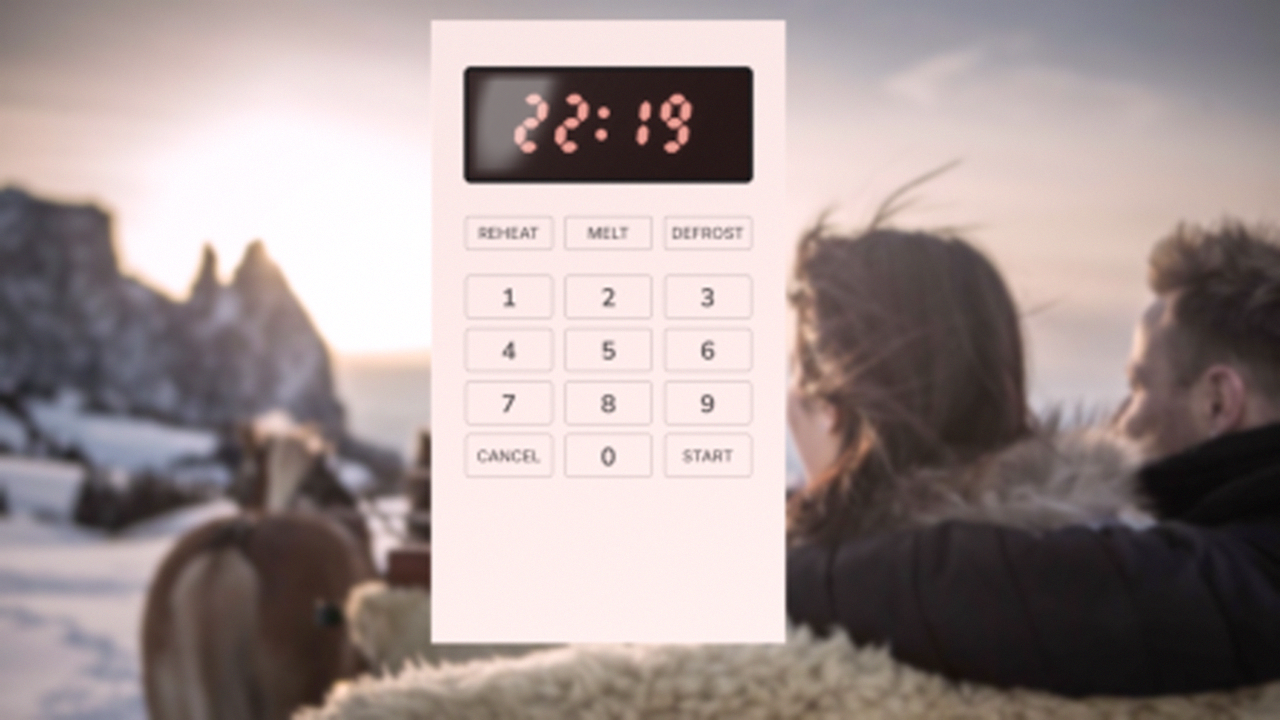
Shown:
T22:19
